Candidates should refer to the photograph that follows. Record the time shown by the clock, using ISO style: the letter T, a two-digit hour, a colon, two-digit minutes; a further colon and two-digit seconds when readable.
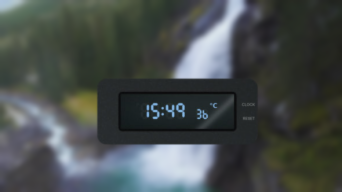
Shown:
T15:49
